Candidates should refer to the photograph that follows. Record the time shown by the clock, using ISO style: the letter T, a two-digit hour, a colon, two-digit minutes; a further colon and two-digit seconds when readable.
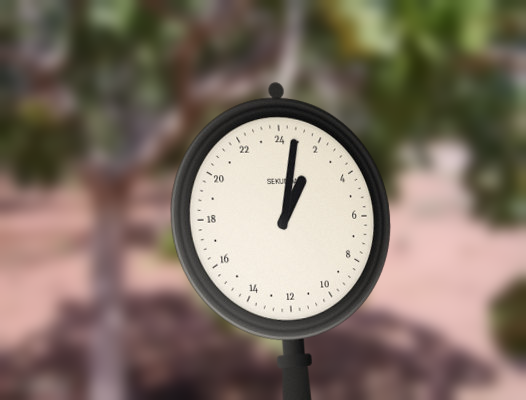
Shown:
T02:02
